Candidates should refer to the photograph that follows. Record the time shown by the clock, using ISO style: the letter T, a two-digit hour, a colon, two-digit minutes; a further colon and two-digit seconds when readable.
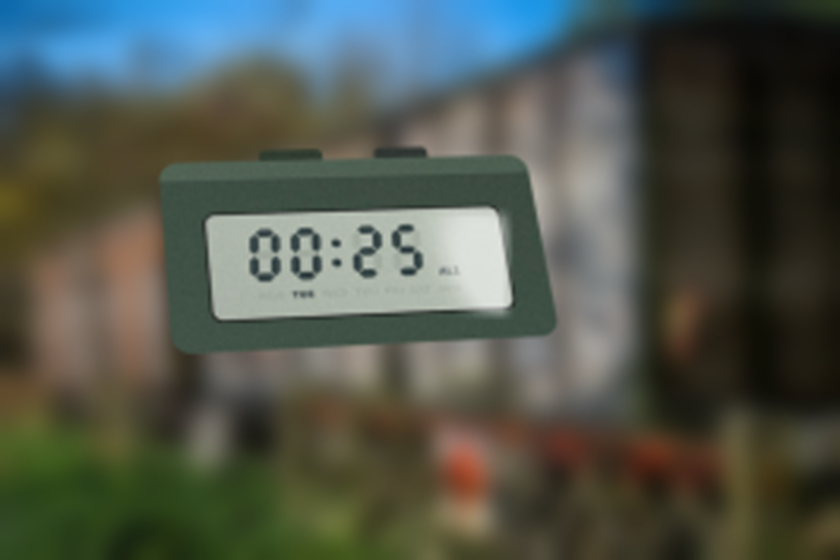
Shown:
T00:25
